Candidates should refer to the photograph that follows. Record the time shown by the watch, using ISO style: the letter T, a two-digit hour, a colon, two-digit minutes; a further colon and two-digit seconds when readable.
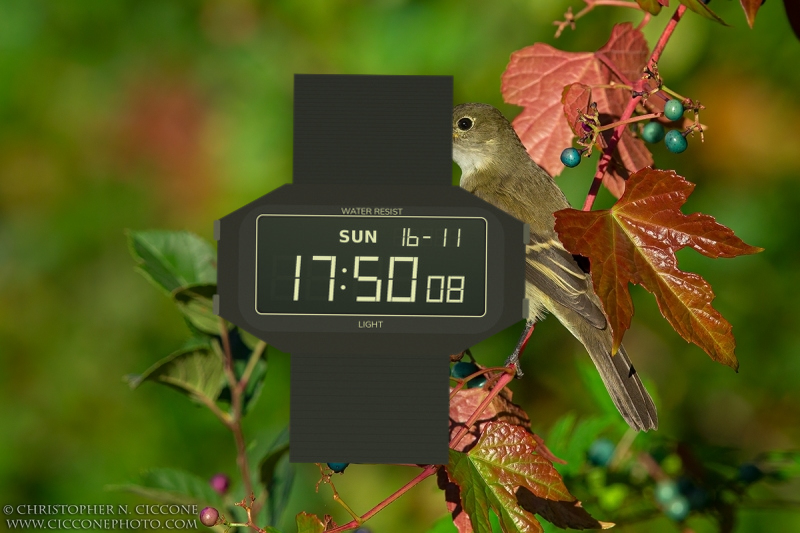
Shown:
T17:50:08
